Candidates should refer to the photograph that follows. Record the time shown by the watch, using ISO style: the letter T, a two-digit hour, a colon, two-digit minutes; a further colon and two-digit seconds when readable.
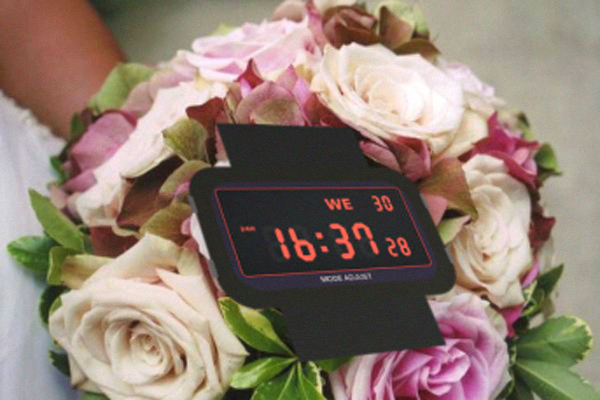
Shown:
T16:37:28
